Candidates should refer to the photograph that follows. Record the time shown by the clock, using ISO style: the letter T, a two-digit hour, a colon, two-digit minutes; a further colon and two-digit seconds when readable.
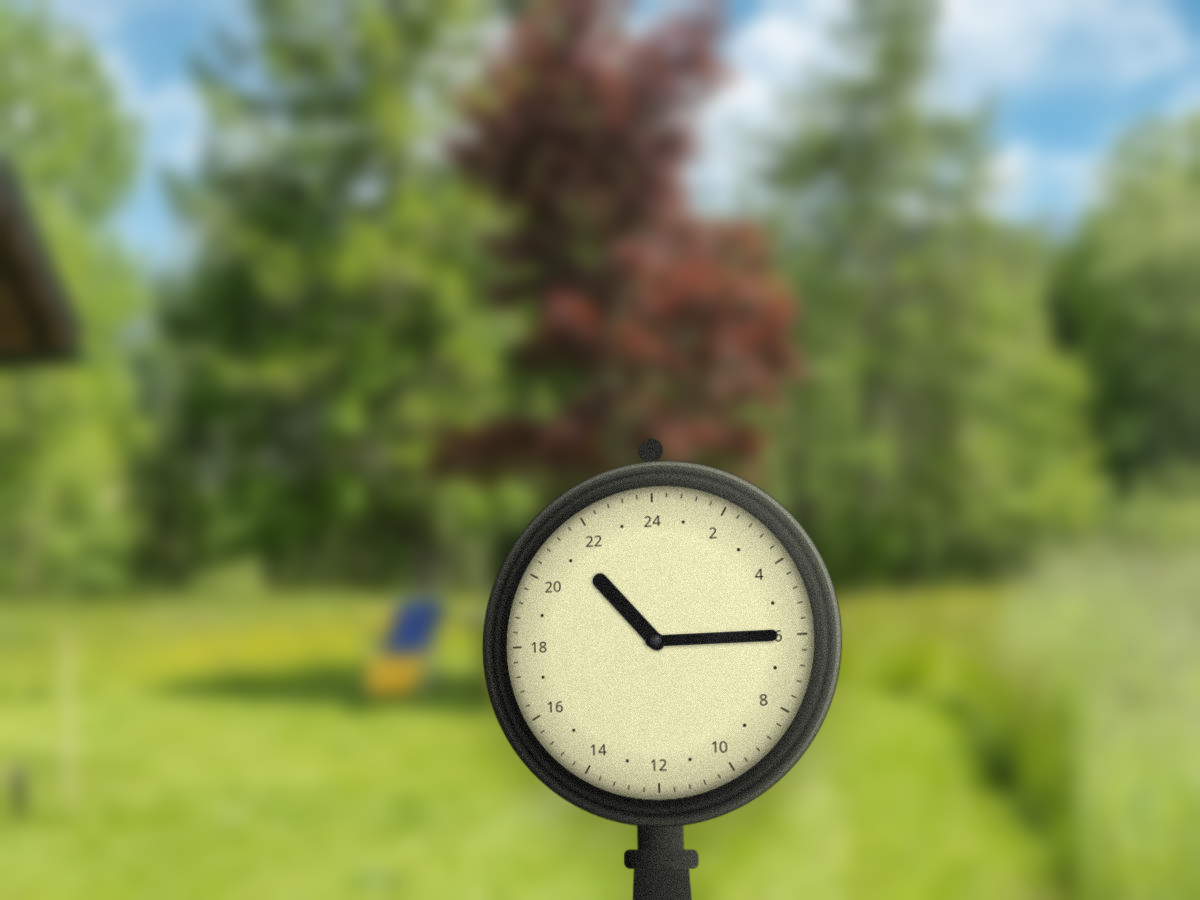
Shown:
T21:15
